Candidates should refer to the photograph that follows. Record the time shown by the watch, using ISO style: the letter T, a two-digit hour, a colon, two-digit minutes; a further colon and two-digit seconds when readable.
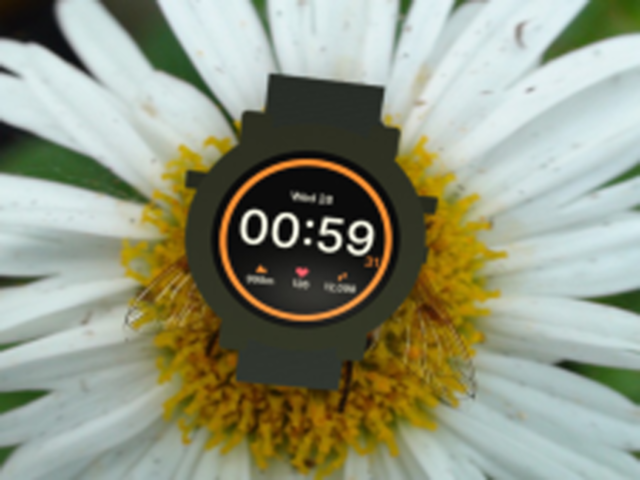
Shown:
T00:59
